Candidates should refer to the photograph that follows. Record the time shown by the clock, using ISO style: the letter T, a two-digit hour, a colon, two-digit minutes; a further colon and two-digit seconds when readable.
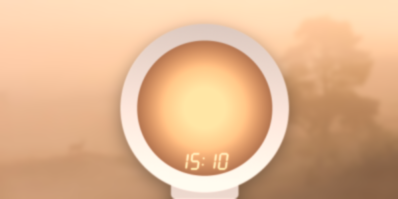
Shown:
T15:10
